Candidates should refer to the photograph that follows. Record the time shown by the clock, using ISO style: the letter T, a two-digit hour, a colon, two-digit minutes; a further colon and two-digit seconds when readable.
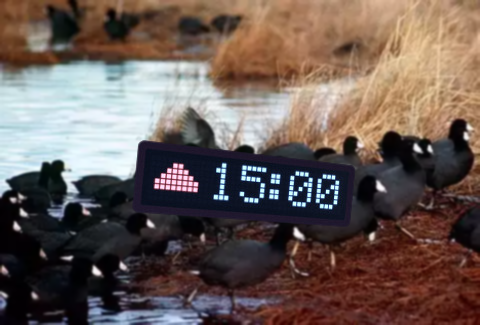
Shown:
T15:00
